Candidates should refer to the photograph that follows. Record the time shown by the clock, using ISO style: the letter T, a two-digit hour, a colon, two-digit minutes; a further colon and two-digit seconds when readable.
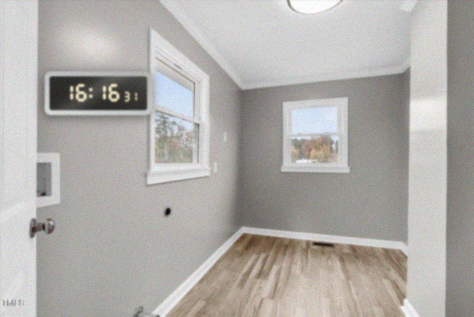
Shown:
T16:16
